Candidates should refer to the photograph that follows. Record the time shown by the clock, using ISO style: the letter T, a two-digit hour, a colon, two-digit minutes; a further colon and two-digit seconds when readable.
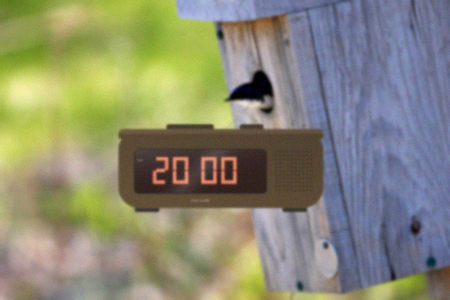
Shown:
T20:00
